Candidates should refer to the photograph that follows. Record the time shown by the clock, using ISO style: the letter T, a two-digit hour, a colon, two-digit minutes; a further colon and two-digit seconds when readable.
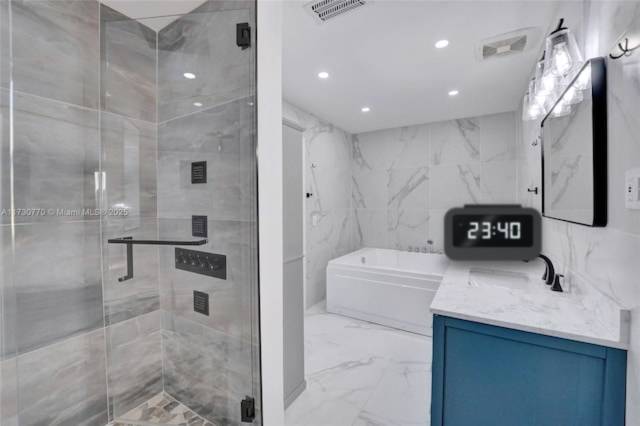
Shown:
T23:40
